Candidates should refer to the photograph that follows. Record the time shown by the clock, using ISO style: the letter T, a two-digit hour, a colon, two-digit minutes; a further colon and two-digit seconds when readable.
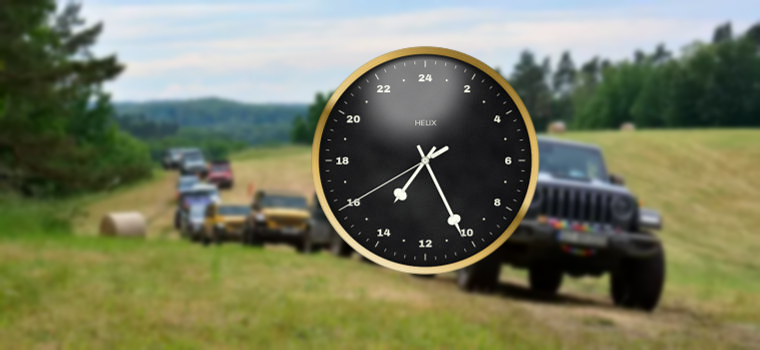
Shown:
T14:25:40
